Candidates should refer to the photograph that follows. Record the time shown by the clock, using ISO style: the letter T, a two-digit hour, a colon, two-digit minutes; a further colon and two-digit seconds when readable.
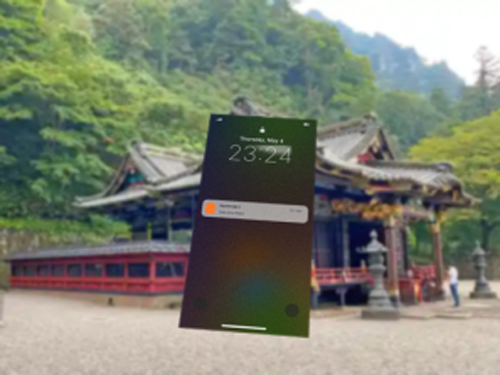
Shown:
T23:24
